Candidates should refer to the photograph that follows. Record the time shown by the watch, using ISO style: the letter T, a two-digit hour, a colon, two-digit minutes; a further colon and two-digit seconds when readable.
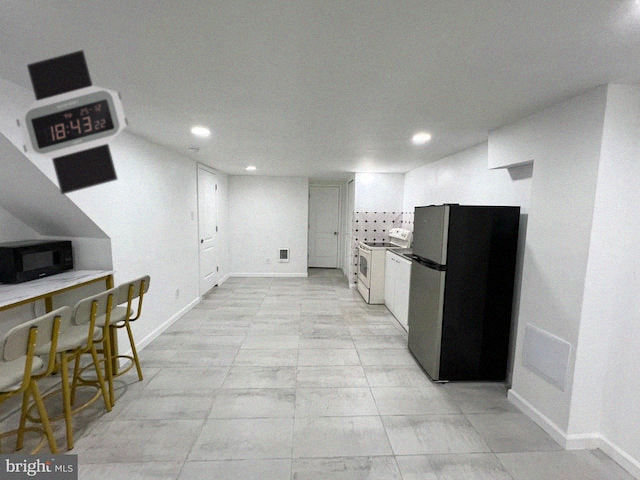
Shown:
T18:43
